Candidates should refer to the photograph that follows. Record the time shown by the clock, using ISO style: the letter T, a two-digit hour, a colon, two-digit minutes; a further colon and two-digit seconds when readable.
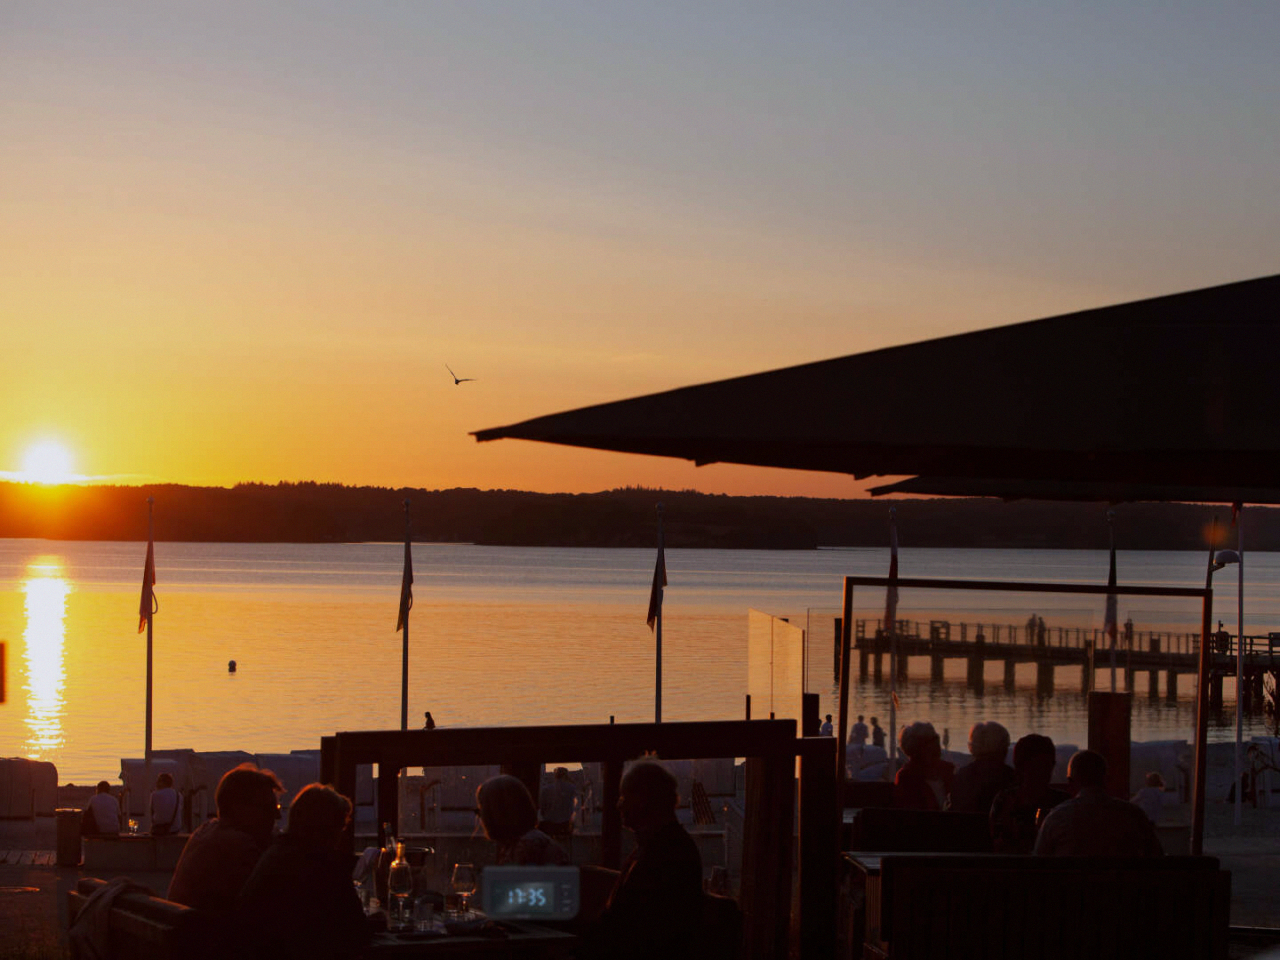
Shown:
T17:35
